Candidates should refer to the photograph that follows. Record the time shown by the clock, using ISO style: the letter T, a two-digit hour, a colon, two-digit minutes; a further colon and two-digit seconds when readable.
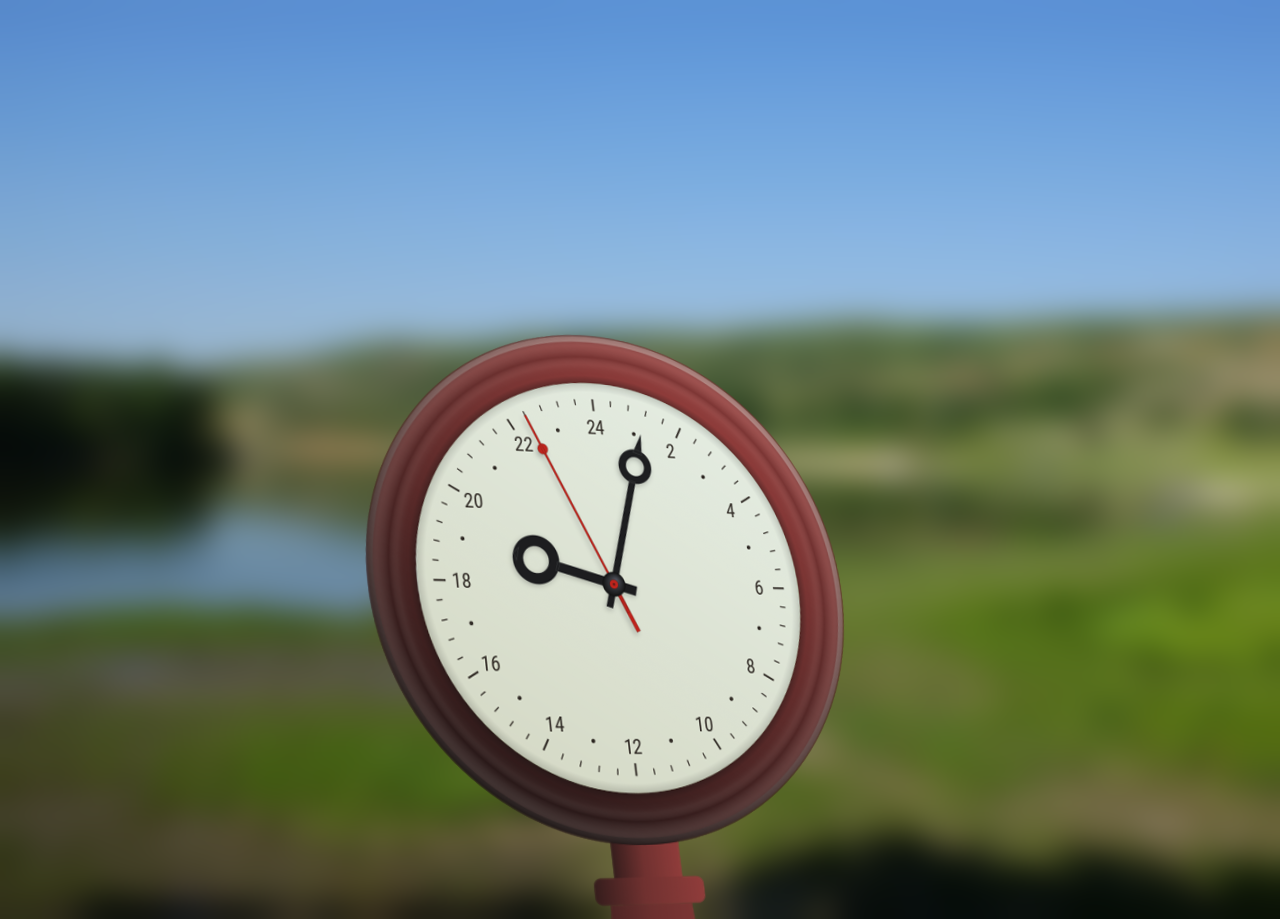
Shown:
T19:02:56
